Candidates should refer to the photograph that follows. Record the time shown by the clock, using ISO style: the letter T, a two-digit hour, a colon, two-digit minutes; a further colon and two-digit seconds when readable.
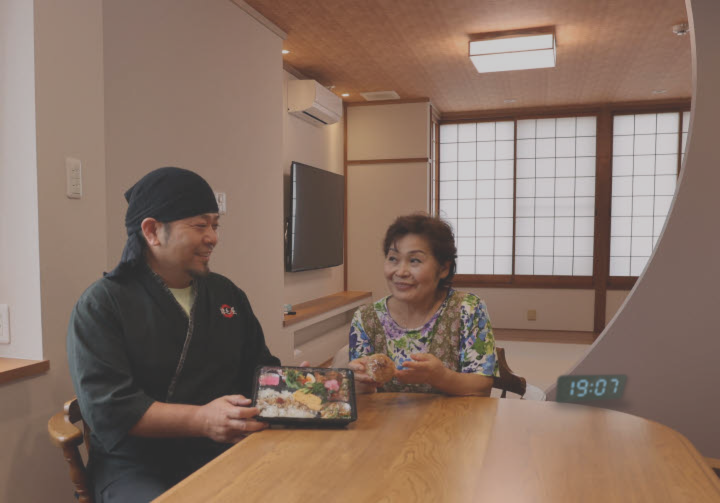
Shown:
T19:07
